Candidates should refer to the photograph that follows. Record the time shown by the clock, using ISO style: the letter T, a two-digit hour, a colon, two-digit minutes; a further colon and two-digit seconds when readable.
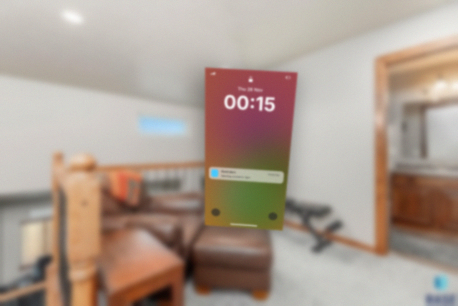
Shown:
T00:15
